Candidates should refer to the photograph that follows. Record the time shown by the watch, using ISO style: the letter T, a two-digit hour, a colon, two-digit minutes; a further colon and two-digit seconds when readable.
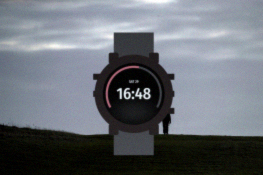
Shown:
T16:48
